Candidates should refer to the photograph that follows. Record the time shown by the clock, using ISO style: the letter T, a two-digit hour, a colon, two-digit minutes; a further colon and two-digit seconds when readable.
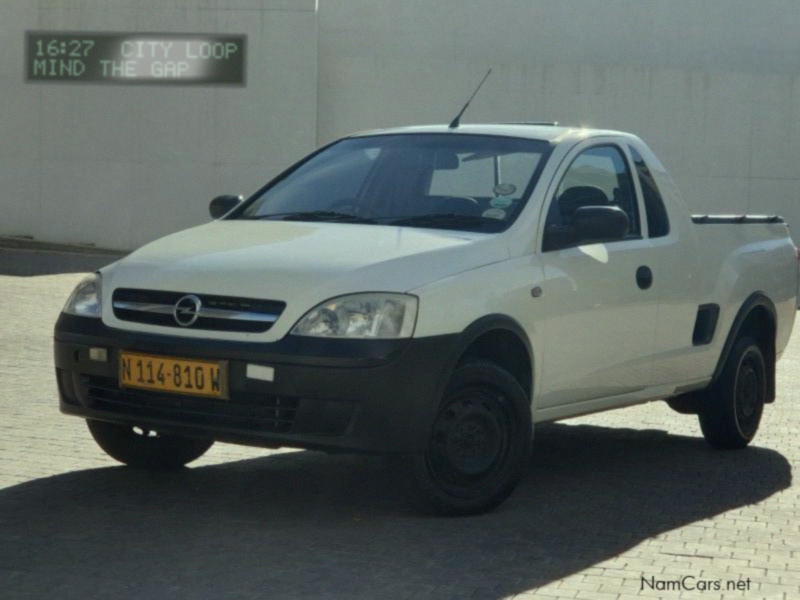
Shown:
T16:27
